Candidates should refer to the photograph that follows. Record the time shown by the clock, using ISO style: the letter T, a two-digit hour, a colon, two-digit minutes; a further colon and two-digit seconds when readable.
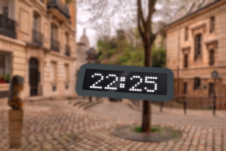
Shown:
T22:25
